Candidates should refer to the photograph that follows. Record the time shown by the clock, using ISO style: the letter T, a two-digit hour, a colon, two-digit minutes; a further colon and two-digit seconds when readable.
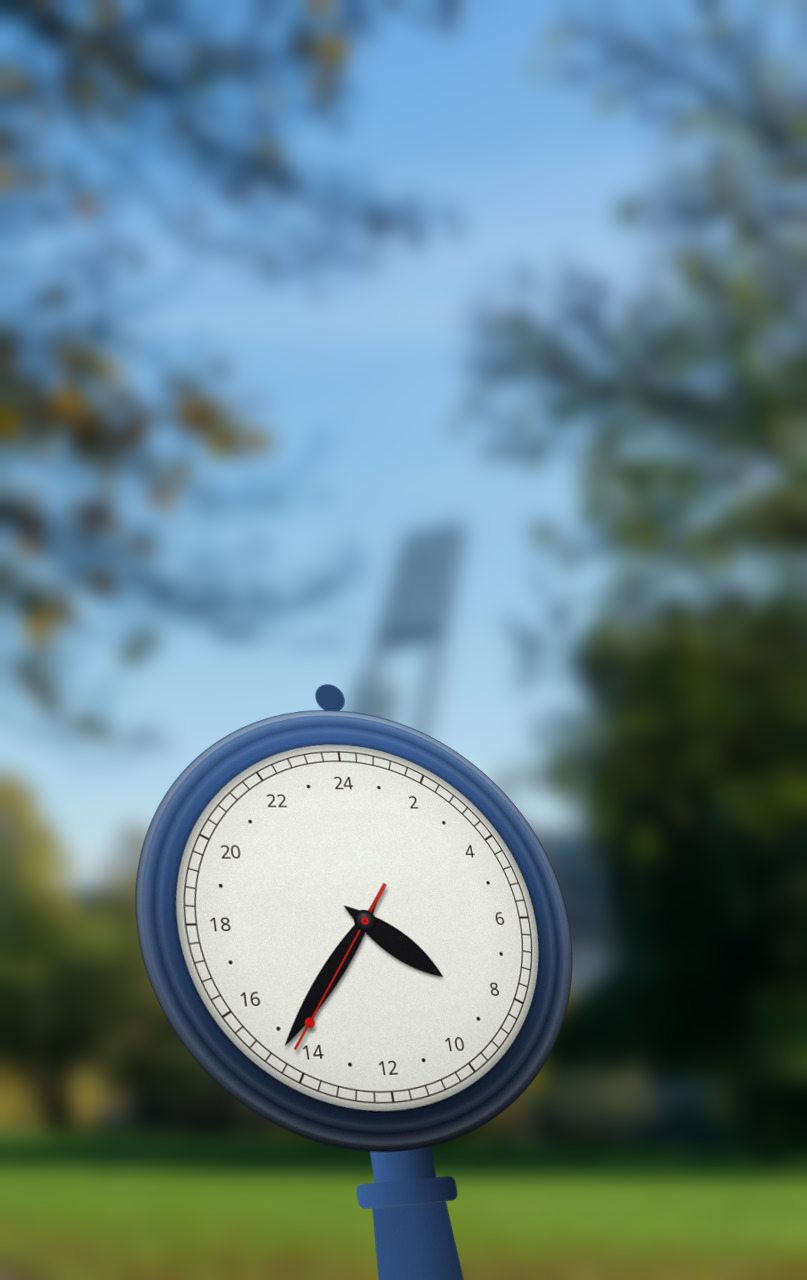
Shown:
T08:36:36
